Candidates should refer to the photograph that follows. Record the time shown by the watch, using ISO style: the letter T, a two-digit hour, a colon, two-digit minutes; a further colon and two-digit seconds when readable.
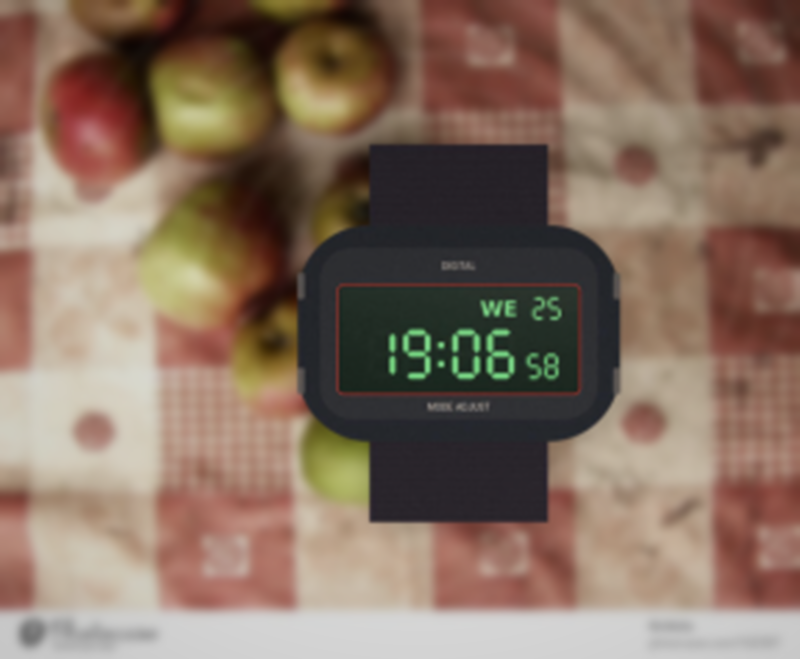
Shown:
T19:06:58
